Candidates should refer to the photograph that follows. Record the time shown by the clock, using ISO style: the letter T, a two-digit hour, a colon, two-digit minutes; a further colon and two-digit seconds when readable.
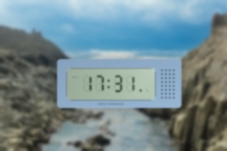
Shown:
T17:31
